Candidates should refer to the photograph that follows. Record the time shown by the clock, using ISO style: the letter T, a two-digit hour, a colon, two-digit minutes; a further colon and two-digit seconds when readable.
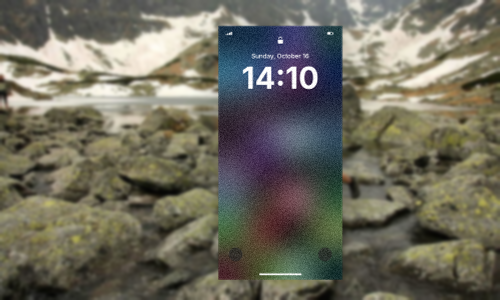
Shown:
T14:10
